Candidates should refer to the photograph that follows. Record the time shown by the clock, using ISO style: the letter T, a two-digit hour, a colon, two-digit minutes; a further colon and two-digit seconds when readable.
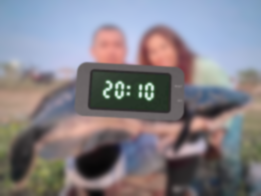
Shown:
T20:10
